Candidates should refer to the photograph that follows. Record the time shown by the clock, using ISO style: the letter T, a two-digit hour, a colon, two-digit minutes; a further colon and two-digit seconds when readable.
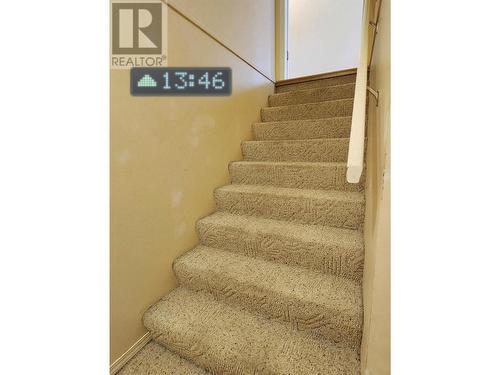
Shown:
T13:46
